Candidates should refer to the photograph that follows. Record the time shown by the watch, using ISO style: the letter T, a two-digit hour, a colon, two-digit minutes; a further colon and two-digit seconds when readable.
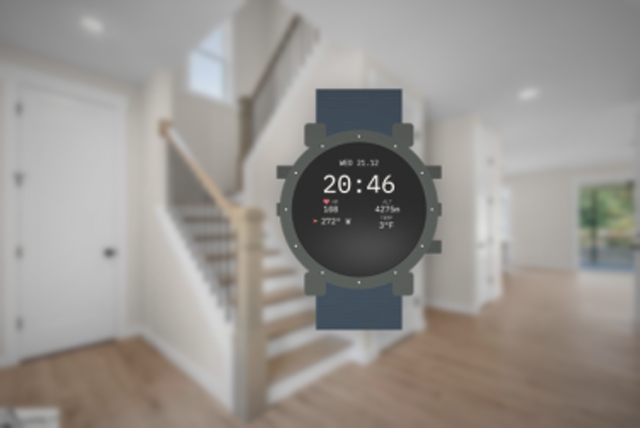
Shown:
T20:46
